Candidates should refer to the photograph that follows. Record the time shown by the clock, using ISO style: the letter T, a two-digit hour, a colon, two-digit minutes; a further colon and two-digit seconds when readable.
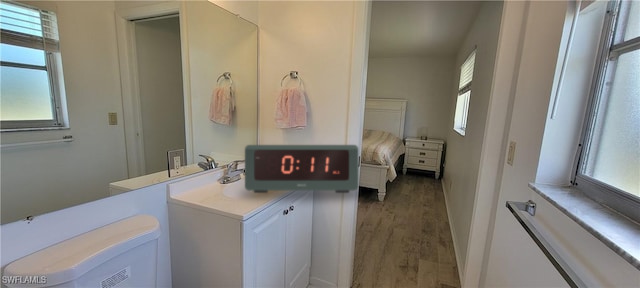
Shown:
T00:11
